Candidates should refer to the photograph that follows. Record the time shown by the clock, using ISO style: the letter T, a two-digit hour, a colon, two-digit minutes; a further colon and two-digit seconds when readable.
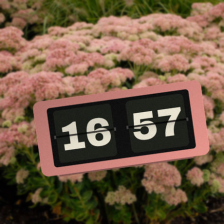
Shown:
T16:57
